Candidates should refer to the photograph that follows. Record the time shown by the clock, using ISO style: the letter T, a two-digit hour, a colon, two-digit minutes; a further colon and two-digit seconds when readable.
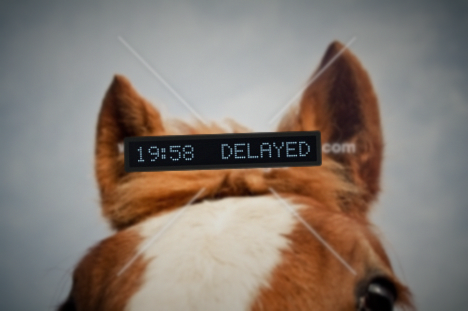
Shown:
T19:58
